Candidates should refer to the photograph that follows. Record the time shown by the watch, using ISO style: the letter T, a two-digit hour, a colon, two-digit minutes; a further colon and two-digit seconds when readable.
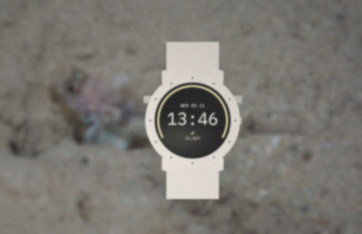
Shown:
T13:46
